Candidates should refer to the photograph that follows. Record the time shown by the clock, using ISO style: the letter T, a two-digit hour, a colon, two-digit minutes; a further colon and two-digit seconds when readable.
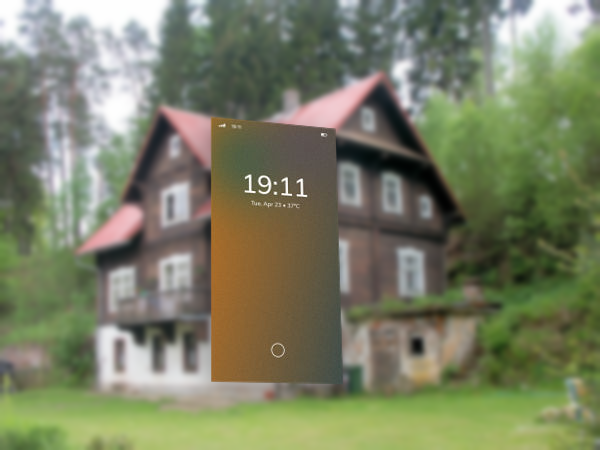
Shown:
T19:11
